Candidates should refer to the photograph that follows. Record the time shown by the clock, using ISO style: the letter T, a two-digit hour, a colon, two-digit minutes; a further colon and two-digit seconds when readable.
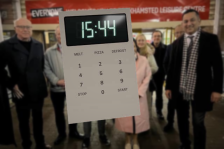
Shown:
T15:44
